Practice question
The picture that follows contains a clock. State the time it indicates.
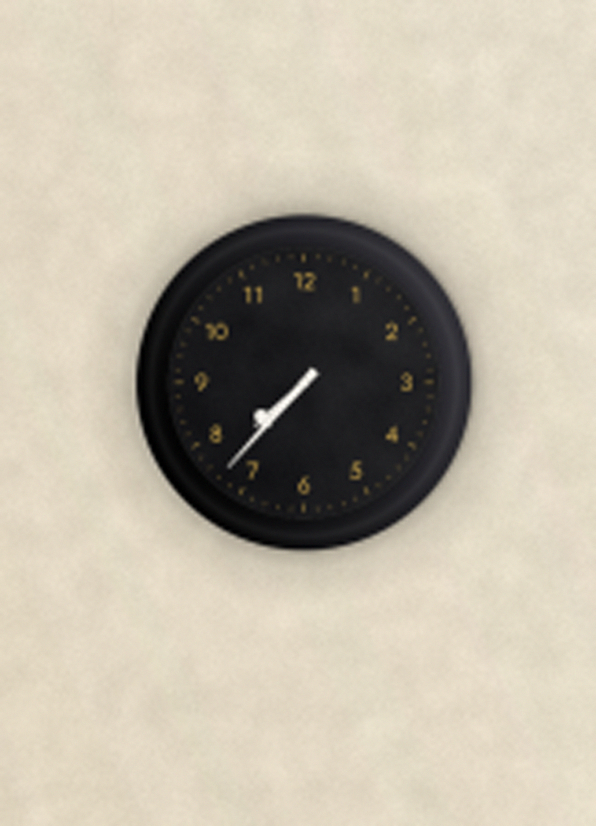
7:37
